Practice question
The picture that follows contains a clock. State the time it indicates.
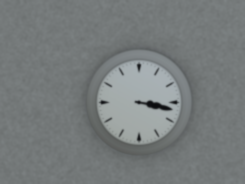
3:17
